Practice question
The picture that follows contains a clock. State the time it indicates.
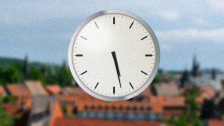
5:28
